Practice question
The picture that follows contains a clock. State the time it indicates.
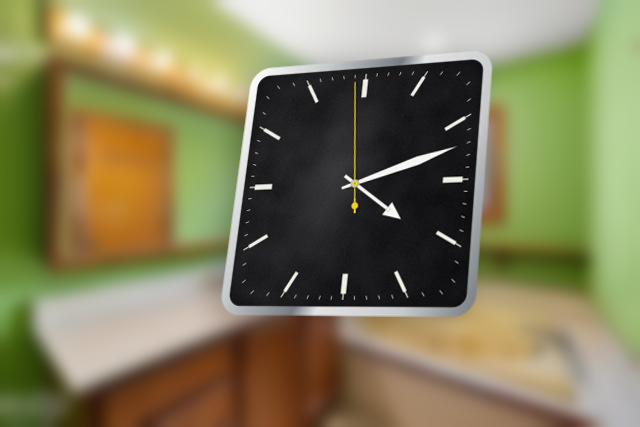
4:11:59
